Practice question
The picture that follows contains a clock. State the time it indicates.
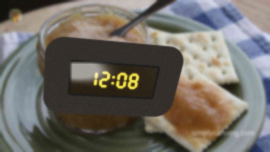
12:08
